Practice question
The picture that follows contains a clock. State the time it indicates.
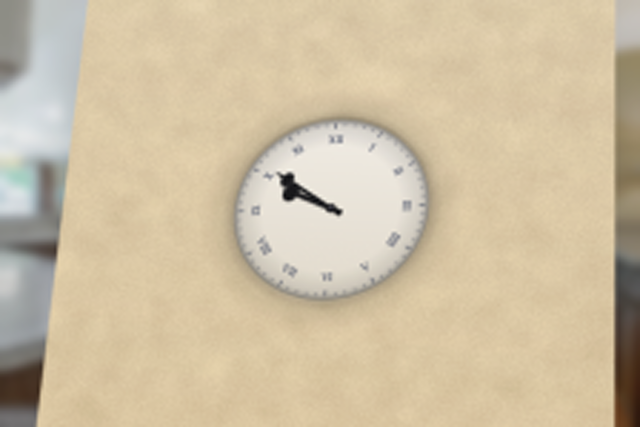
9:51
